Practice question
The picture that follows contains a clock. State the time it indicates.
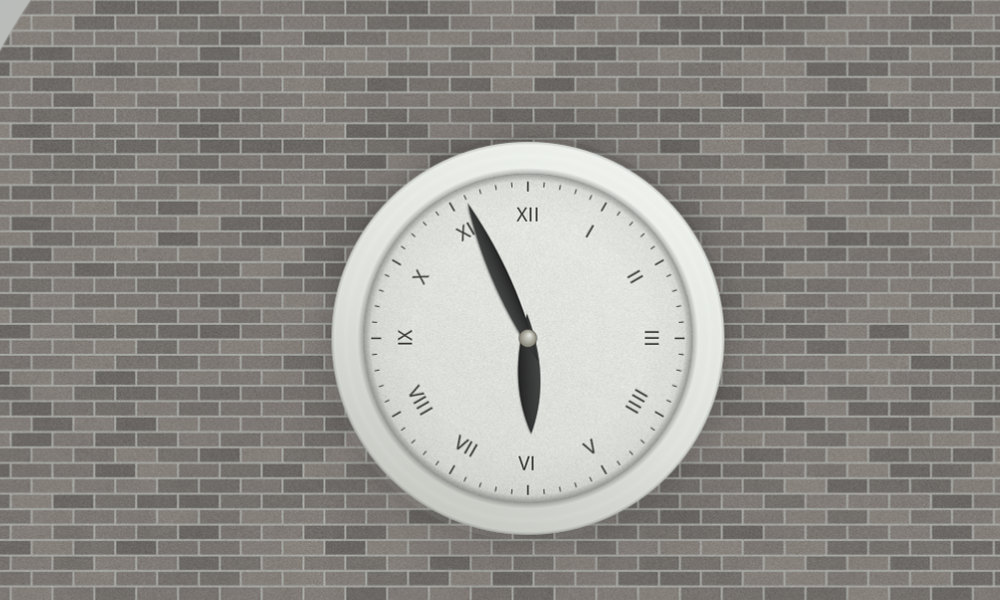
5:56
